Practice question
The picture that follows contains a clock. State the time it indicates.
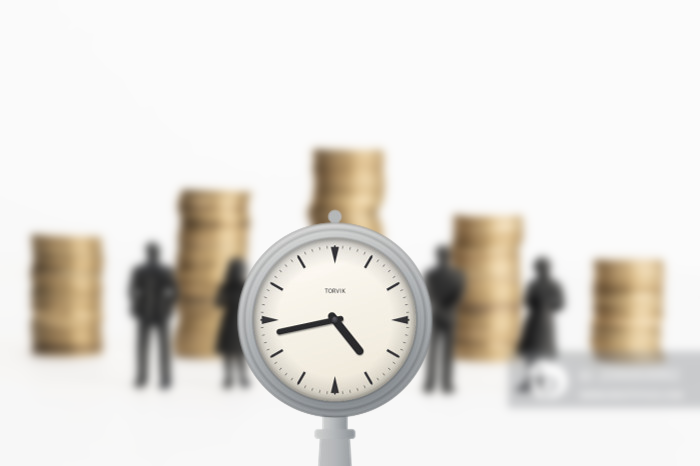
4:43
